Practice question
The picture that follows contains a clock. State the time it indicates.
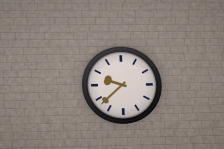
9:38
